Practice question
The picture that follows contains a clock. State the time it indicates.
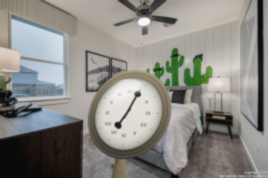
7:04
